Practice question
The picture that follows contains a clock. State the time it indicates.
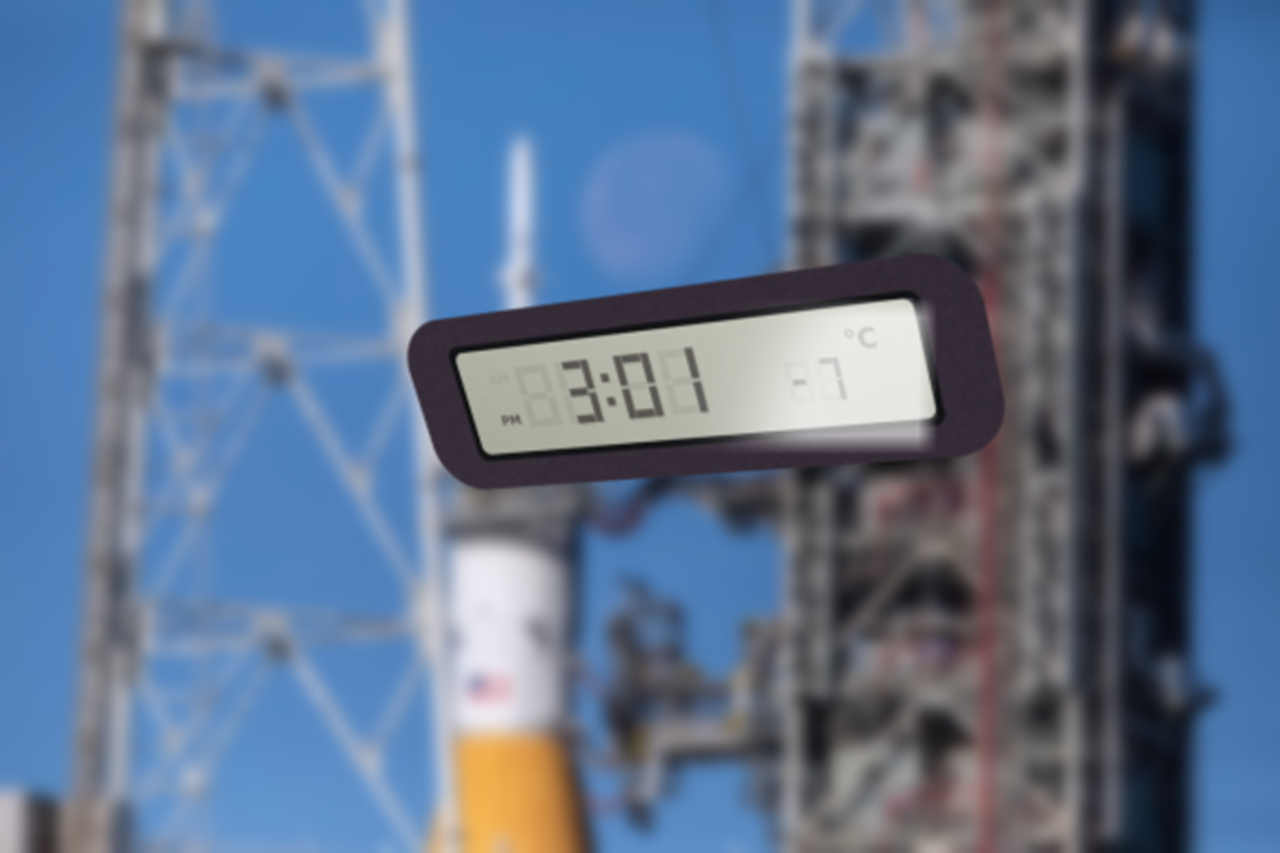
3:01
